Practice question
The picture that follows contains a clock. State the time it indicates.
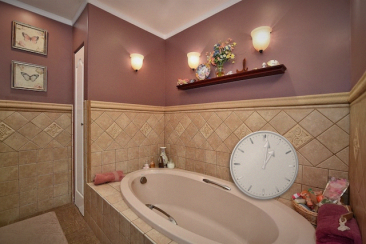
1:01
